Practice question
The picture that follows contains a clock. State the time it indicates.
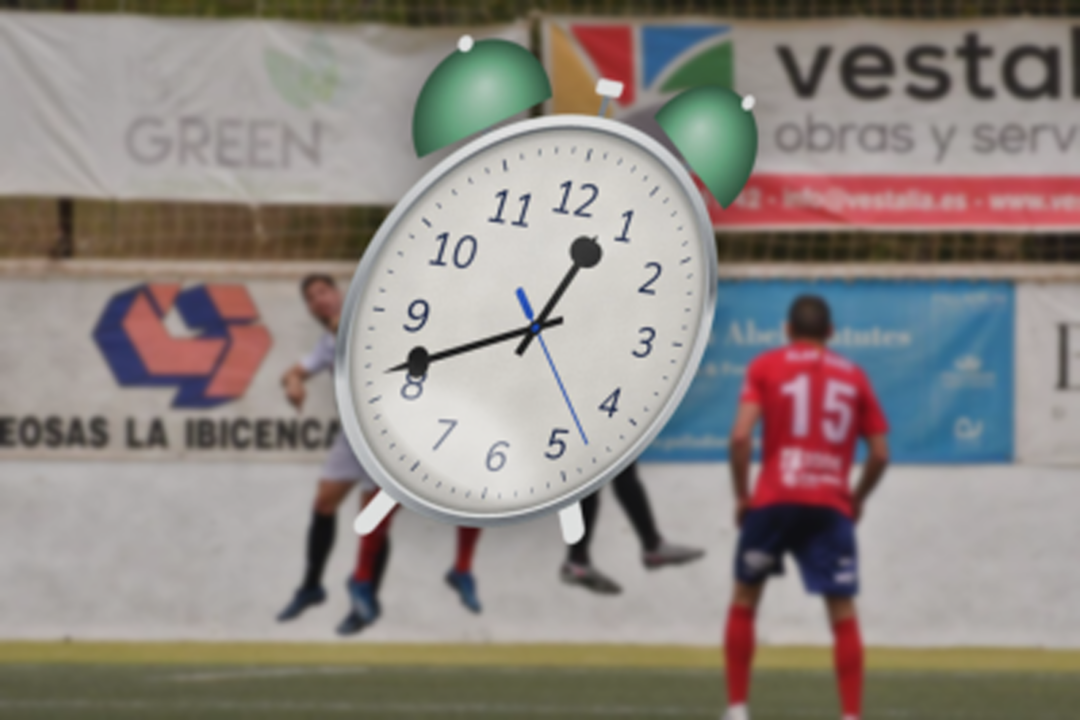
12:41:23
